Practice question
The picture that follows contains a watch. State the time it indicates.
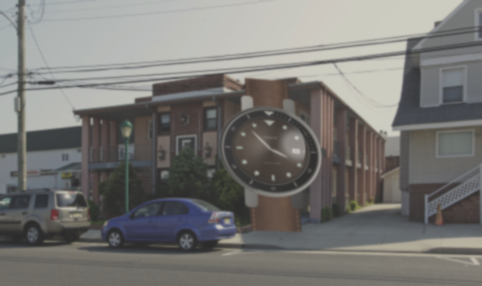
3:53
